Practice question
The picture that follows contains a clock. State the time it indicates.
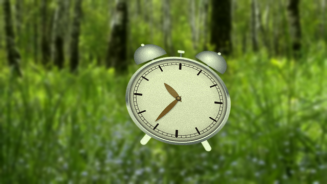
10:36
